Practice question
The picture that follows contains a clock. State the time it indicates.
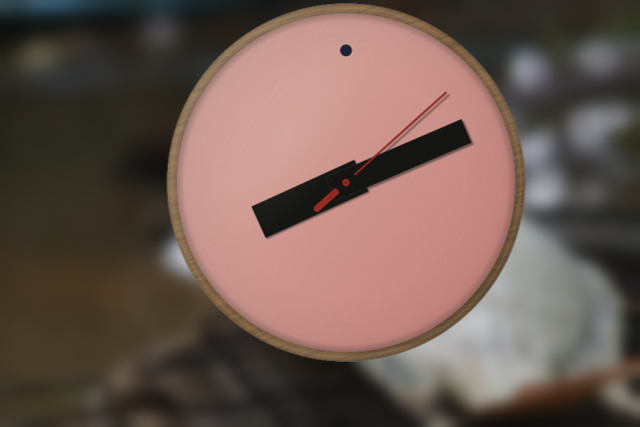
8:11:08
